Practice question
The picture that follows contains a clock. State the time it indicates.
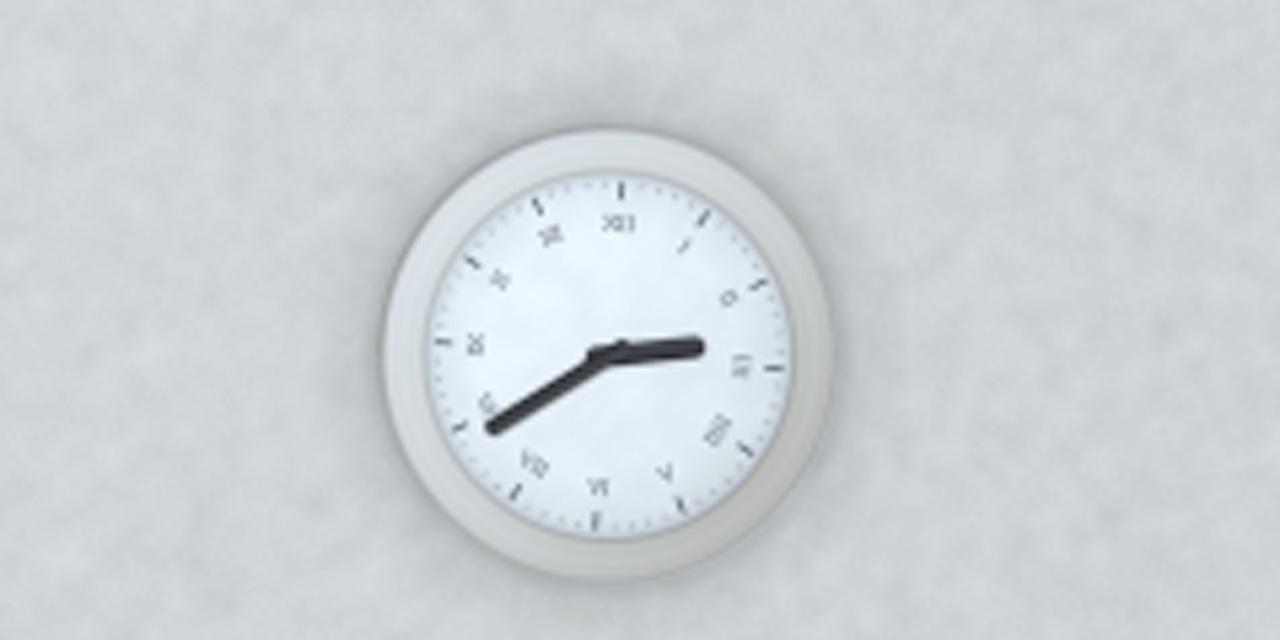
2:39
